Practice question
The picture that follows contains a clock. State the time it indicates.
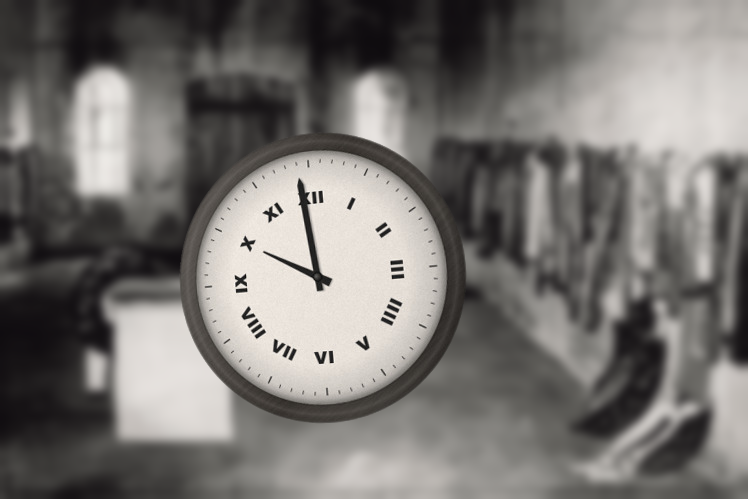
9:59
